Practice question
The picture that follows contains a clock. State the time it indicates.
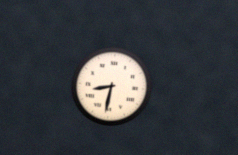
8:31
